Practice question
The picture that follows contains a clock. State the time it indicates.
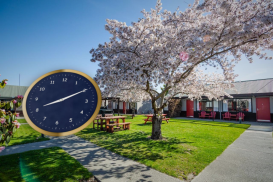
8:10
